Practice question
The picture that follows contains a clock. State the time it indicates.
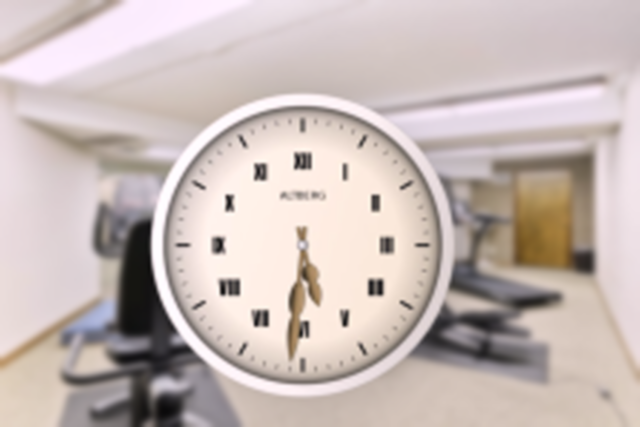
5:31
